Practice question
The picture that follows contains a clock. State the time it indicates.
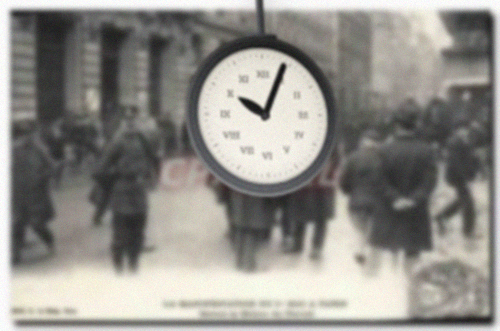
10:04
